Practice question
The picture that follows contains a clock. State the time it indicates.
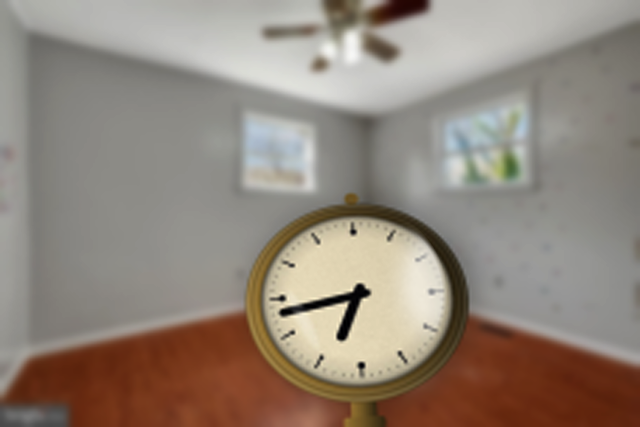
6:43
